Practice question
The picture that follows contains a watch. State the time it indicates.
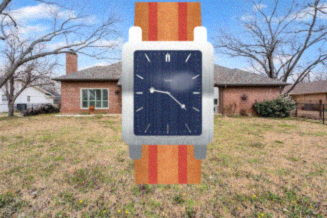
9:22
